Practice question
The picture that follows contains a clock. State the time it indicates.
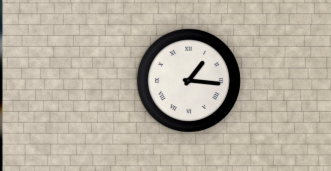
1:16
